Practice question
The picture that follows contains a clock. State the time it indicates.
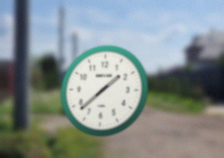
1:38
